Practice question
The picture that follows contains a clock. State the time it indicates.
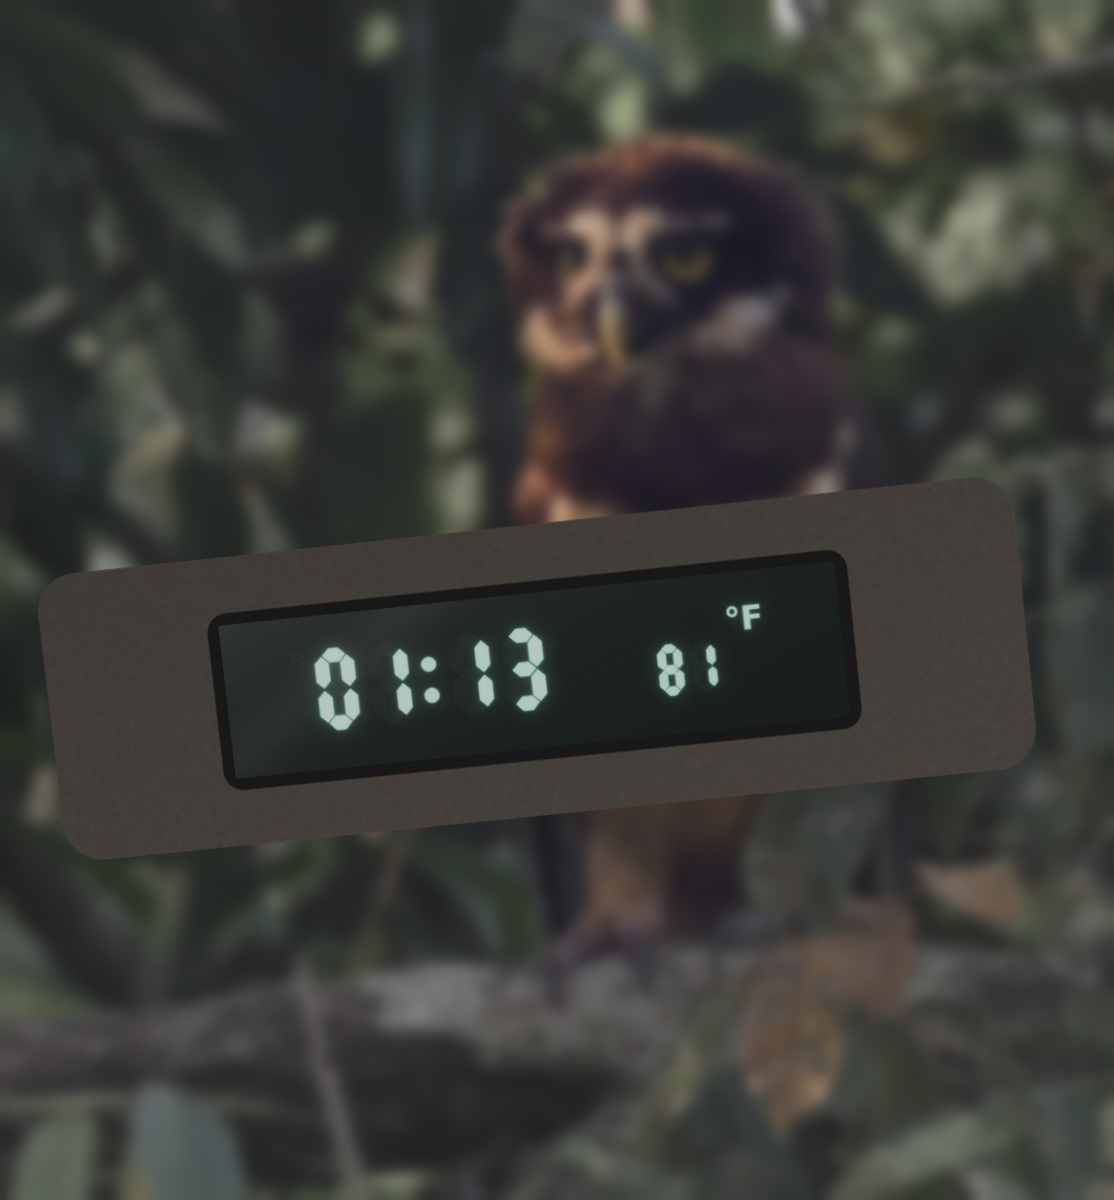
1:13
